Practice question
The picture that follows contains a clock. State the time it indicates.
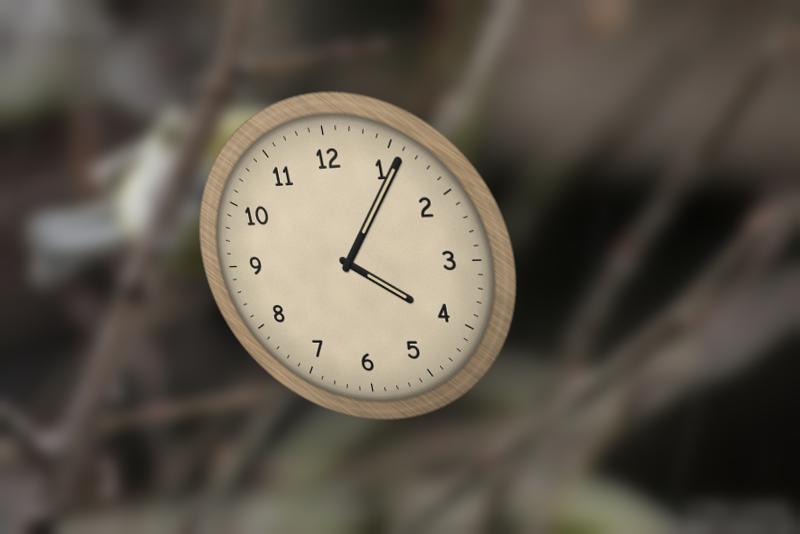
4:06
